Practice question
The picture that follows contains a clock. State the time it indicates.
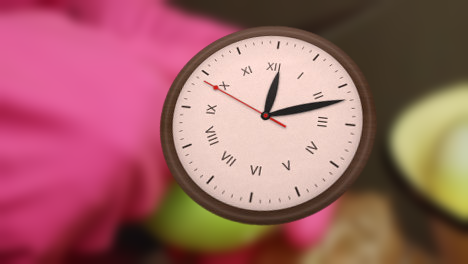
12:11:49
